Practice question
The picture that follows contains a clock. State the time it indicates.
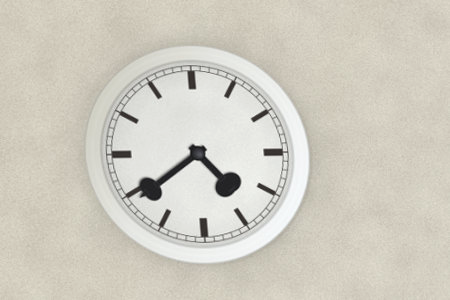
4:39
